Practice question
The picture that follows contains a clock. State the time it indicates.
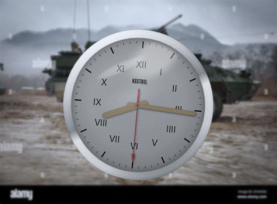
8:15:30
